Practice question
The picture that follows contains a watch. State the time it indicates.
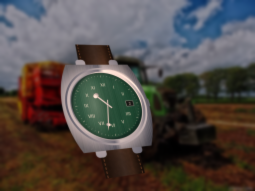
10:32
